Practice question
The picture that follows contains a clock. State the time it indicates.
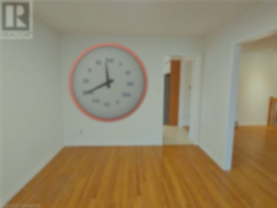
11:40
